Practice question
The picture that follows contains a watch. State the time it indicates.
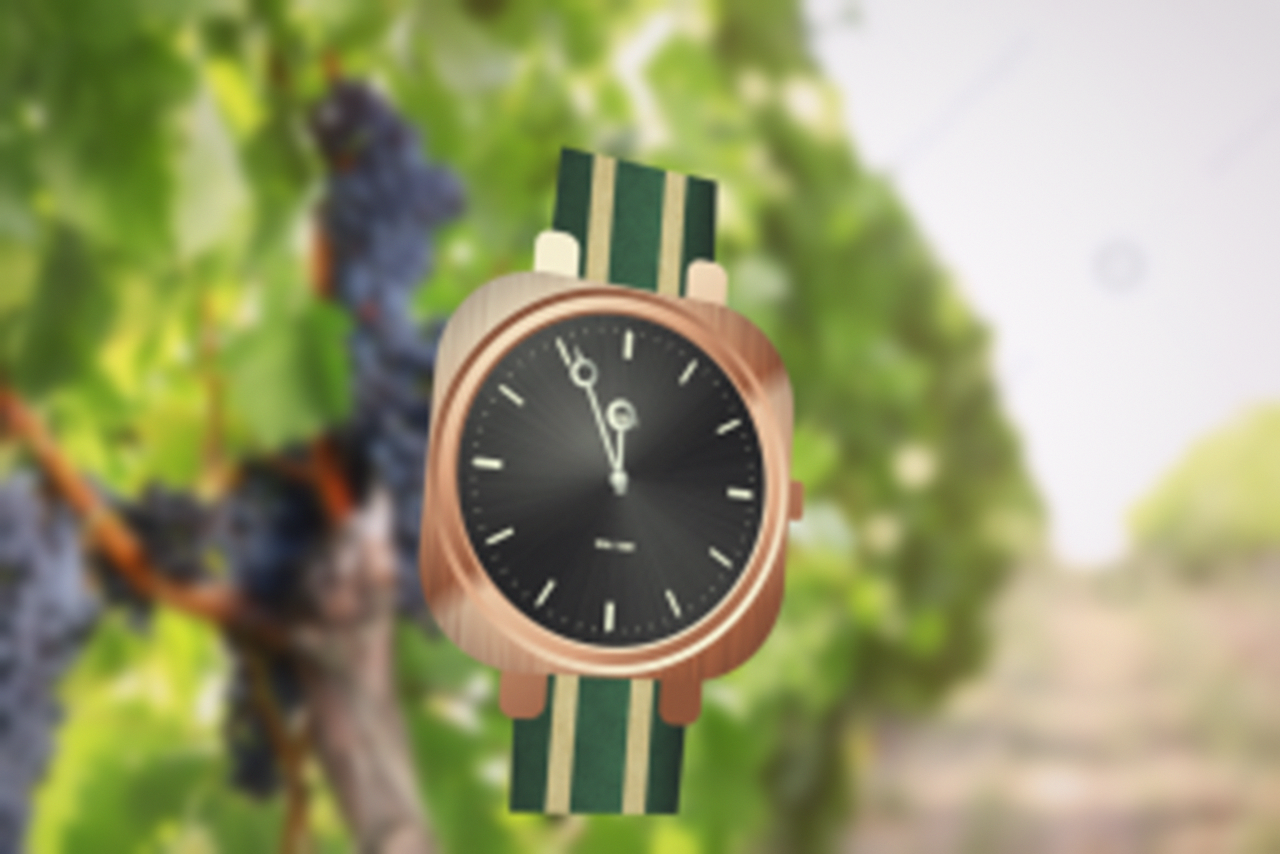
11:56
